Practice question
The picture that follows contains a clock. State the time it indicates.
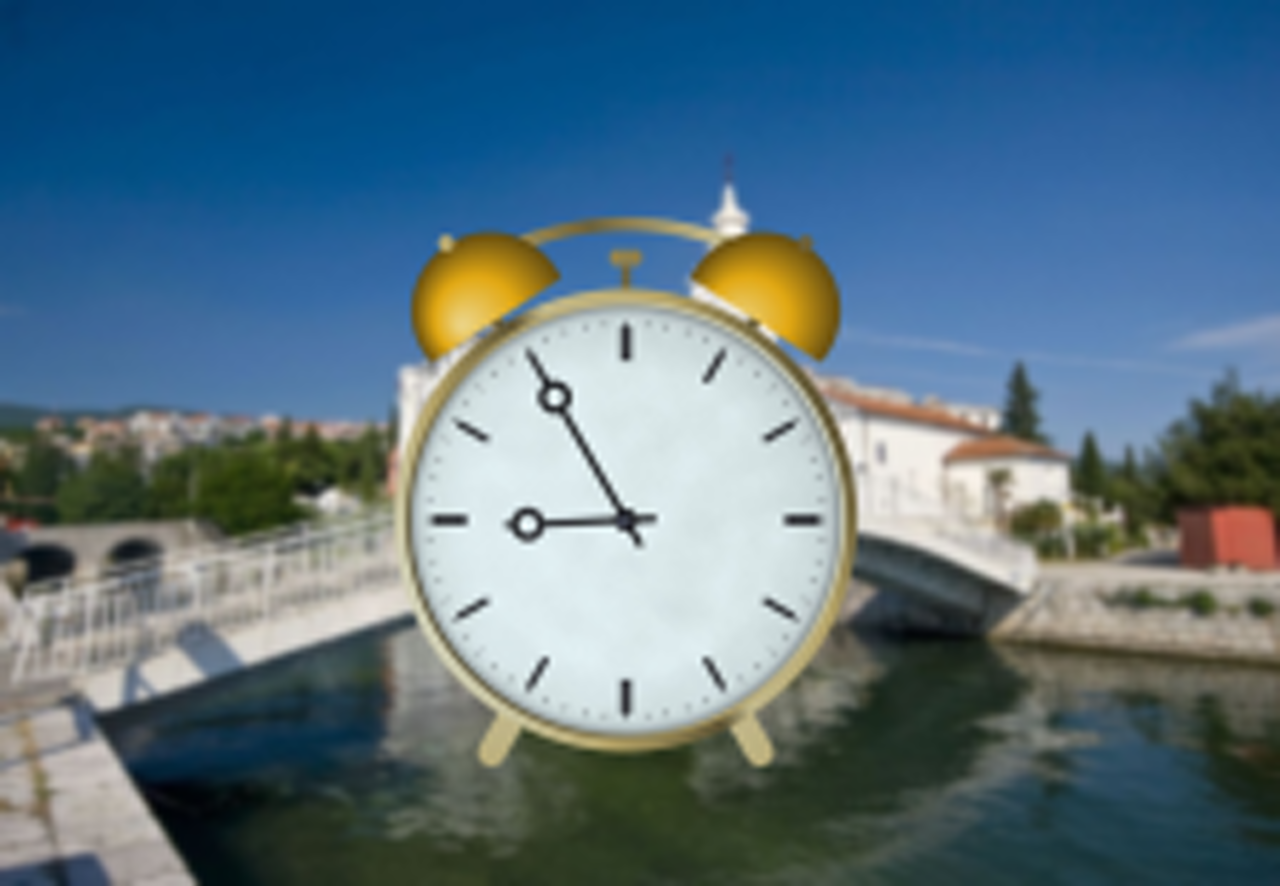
8:55
